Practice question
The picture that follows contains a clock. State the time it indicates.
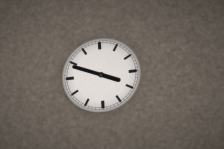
3:49
